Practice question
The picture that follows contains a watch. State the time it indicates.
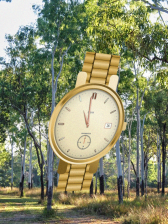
10:59
